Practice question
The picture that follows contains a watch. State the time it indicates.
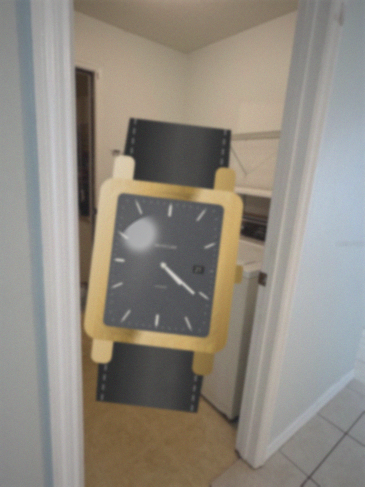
4:21
